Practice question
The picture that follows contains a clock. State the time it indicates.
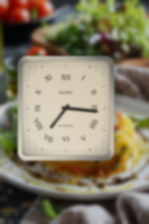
7:16
